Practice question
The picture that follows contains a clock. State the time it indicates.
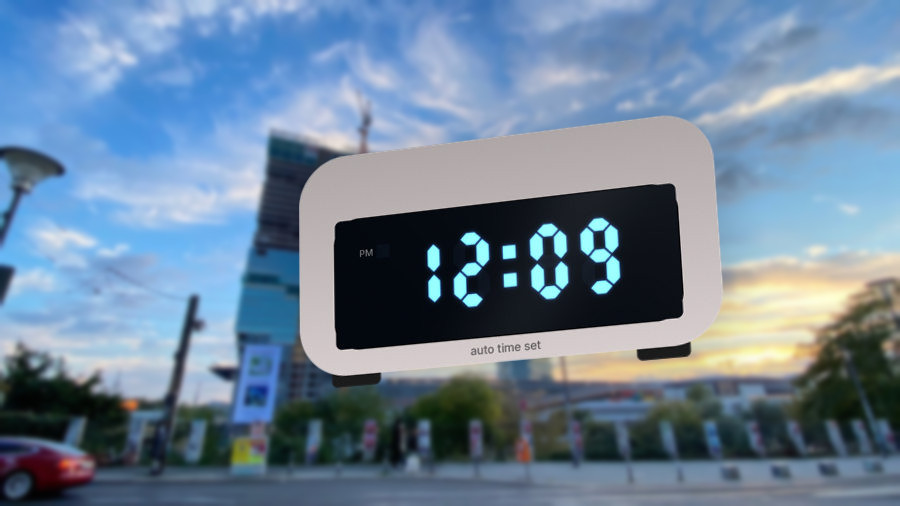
12:09
